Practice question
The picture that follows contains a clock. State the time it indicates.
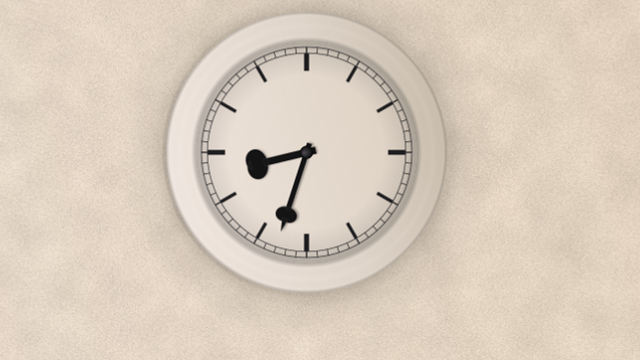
8:33
